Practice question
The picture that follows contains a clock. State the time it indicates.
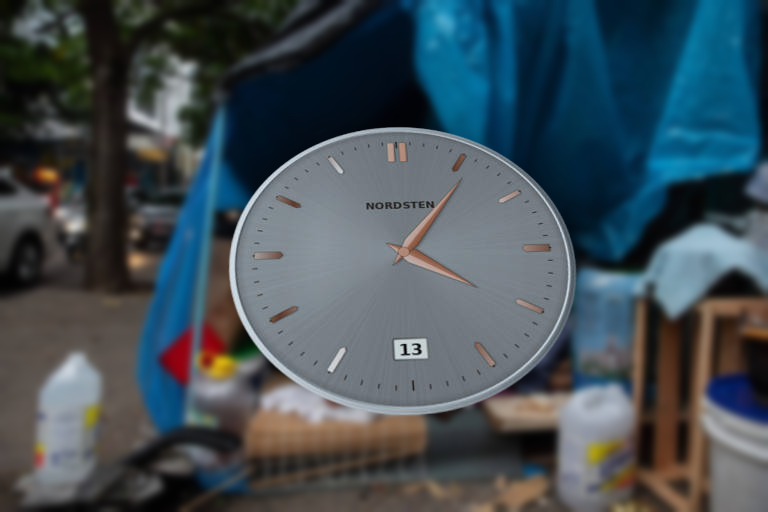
4:06
